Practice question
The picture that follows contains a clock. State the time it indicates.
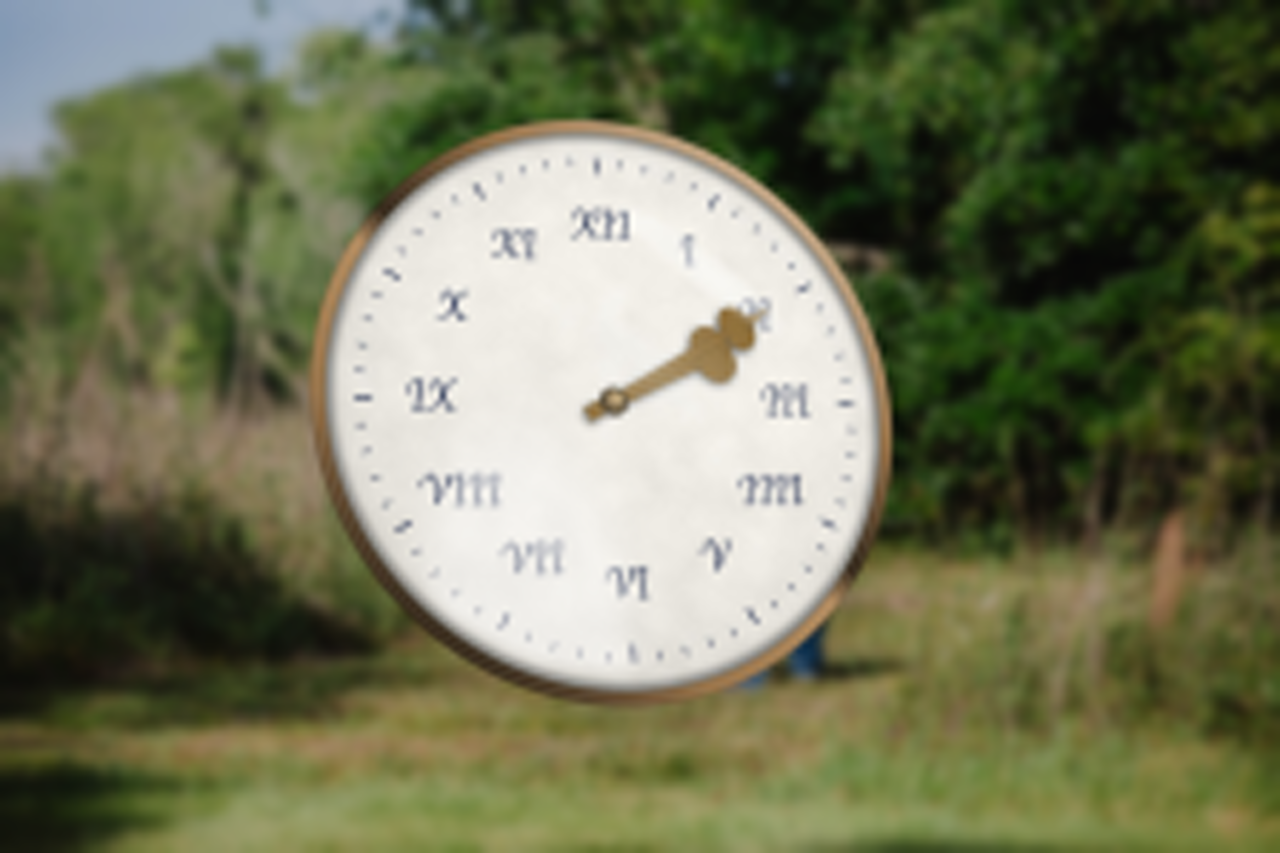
2:10
